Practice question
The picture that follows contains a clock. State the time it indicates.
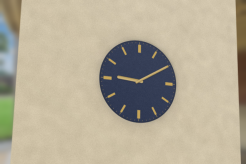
9:10
